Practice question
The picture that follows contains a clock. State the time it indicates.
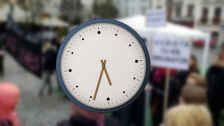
5:34
